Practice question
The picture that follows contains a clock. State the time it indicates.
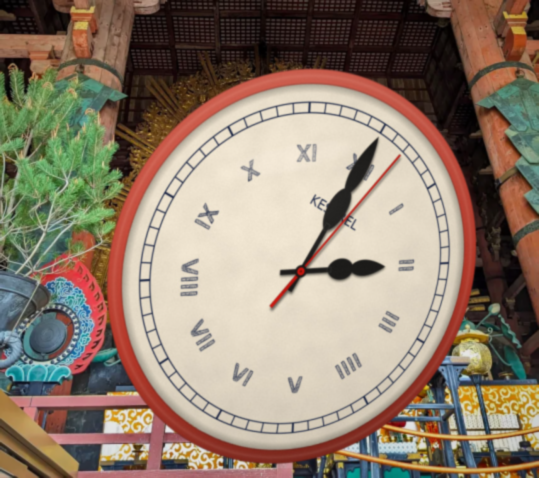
2:00:02
